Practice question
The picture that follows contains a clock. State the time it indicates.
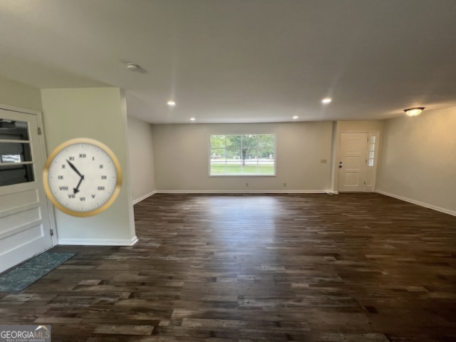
6:53
